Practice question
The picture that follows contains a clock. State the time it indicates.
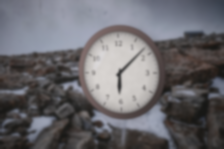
6:08
